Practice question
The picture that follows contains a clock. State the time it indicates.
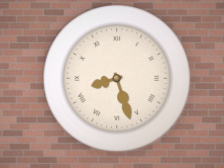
8:27
